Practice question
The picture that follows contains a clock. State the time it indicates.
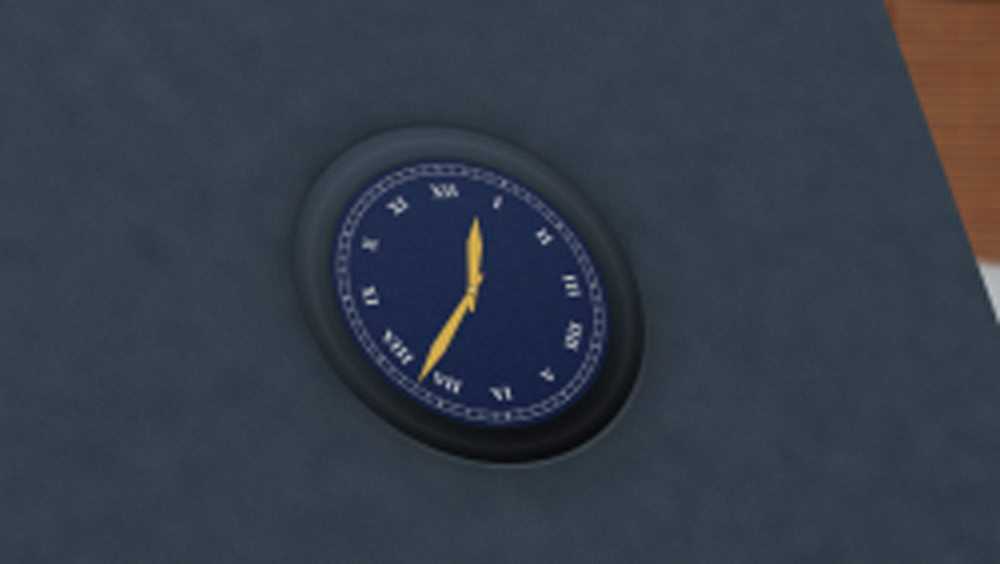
12:37
